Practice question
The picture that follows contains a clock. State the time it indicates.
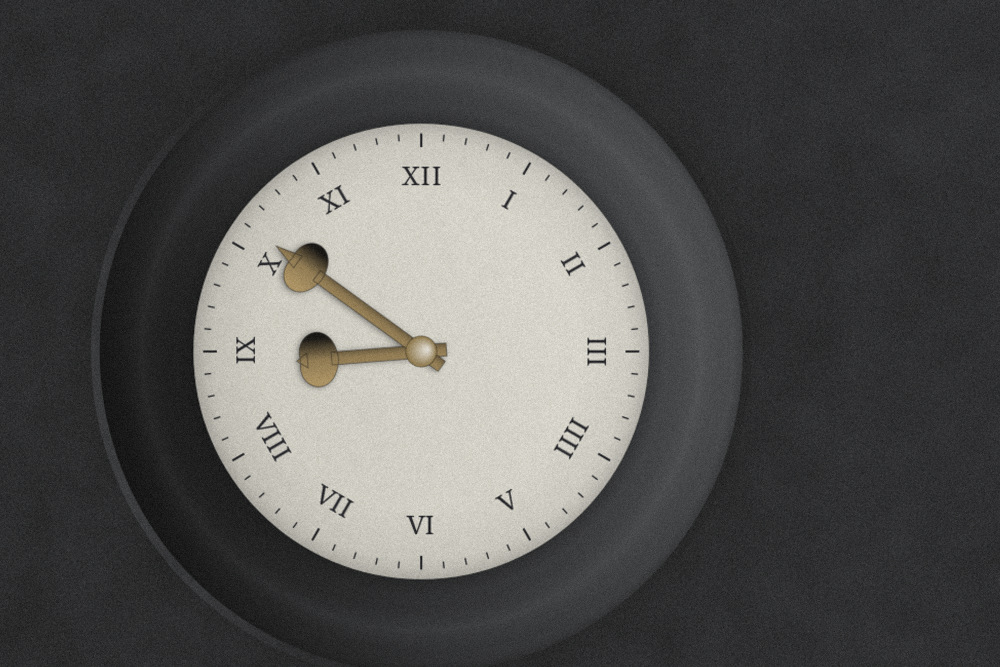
8:51
